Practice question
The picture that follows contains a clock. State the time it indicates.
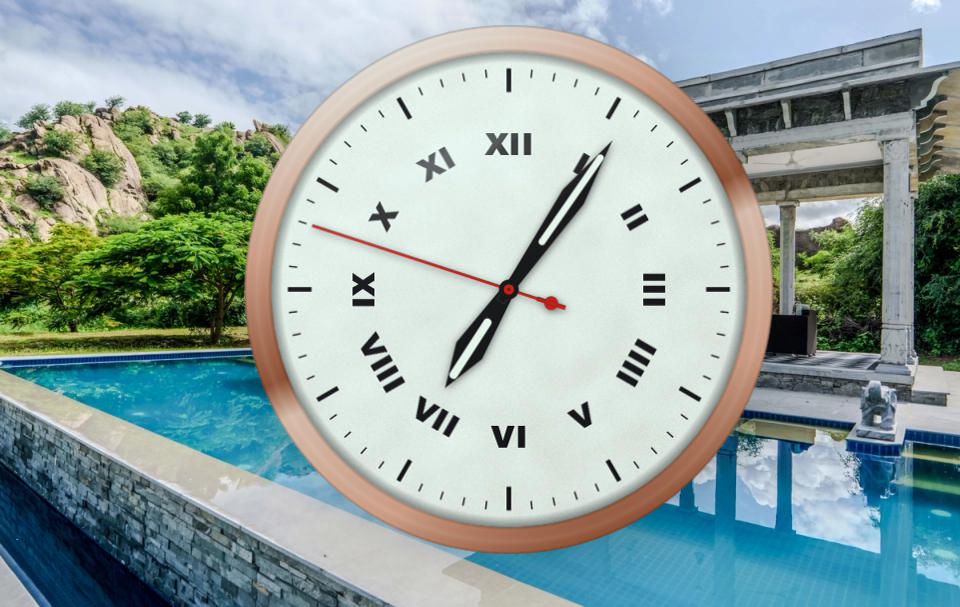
7:05:48
